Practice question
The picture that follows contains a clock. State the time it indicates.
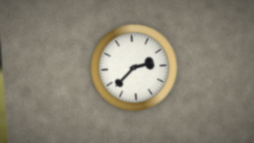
2:38
